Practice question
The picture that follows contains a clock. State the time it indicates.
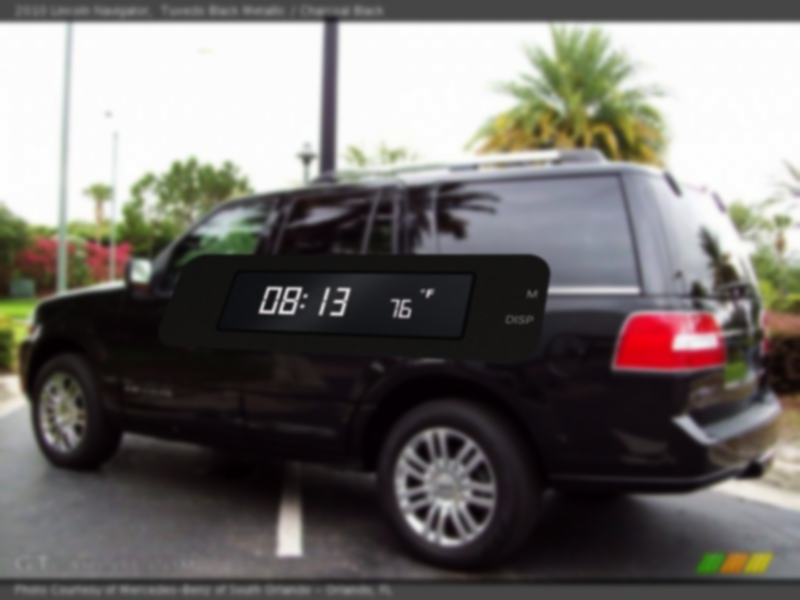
8:13
